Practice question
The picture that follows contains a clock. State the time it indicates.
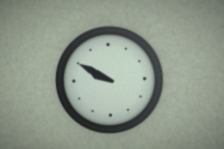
9:50
